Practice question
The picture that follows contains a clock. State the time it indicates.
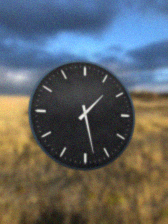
1:28
